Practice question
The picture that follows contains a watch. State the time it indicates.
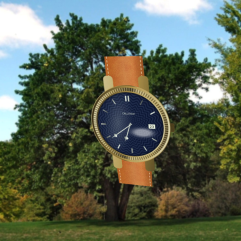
6:39
